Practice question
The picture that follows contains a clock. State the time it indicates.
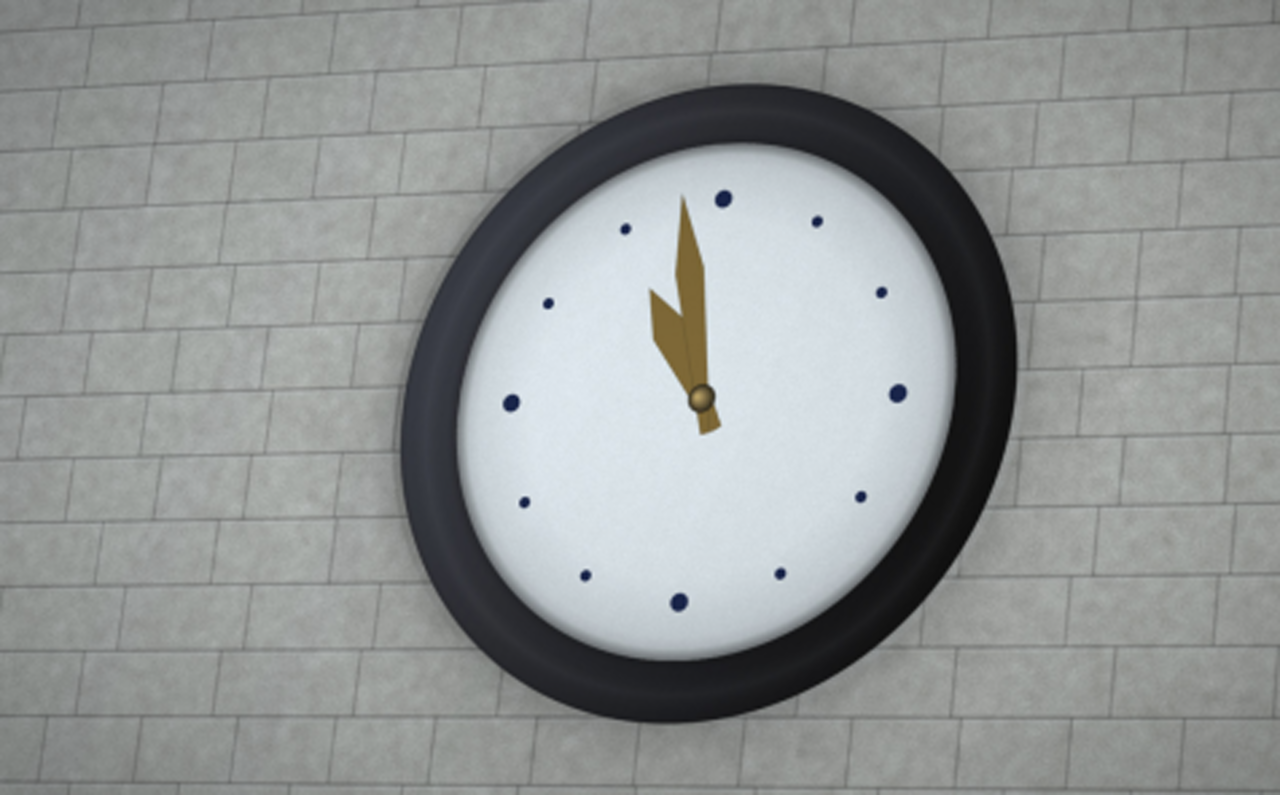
10:58
